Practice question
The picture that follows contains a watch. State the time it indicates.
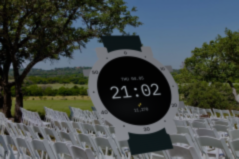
21:02
